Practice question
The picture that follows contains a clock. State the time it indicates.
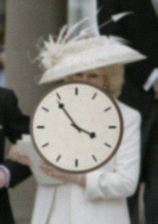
3:54
